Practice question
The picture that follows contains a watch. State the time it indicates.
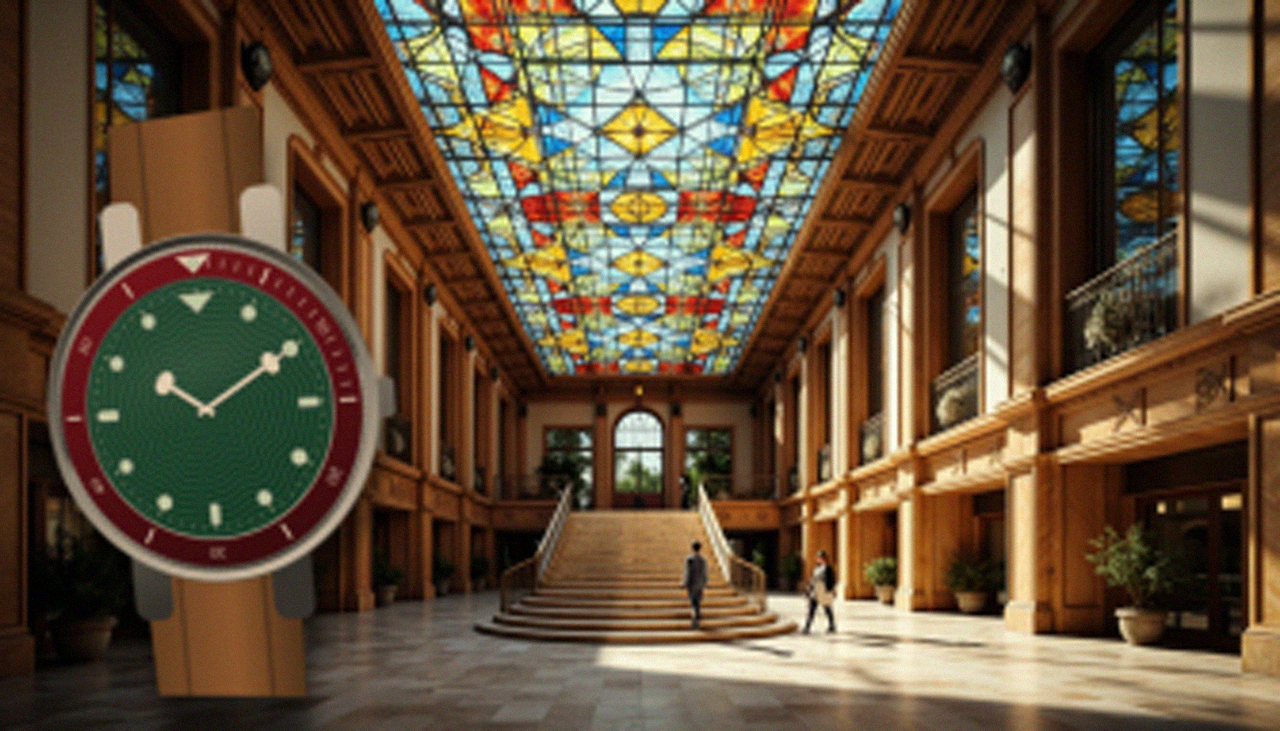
10:10
